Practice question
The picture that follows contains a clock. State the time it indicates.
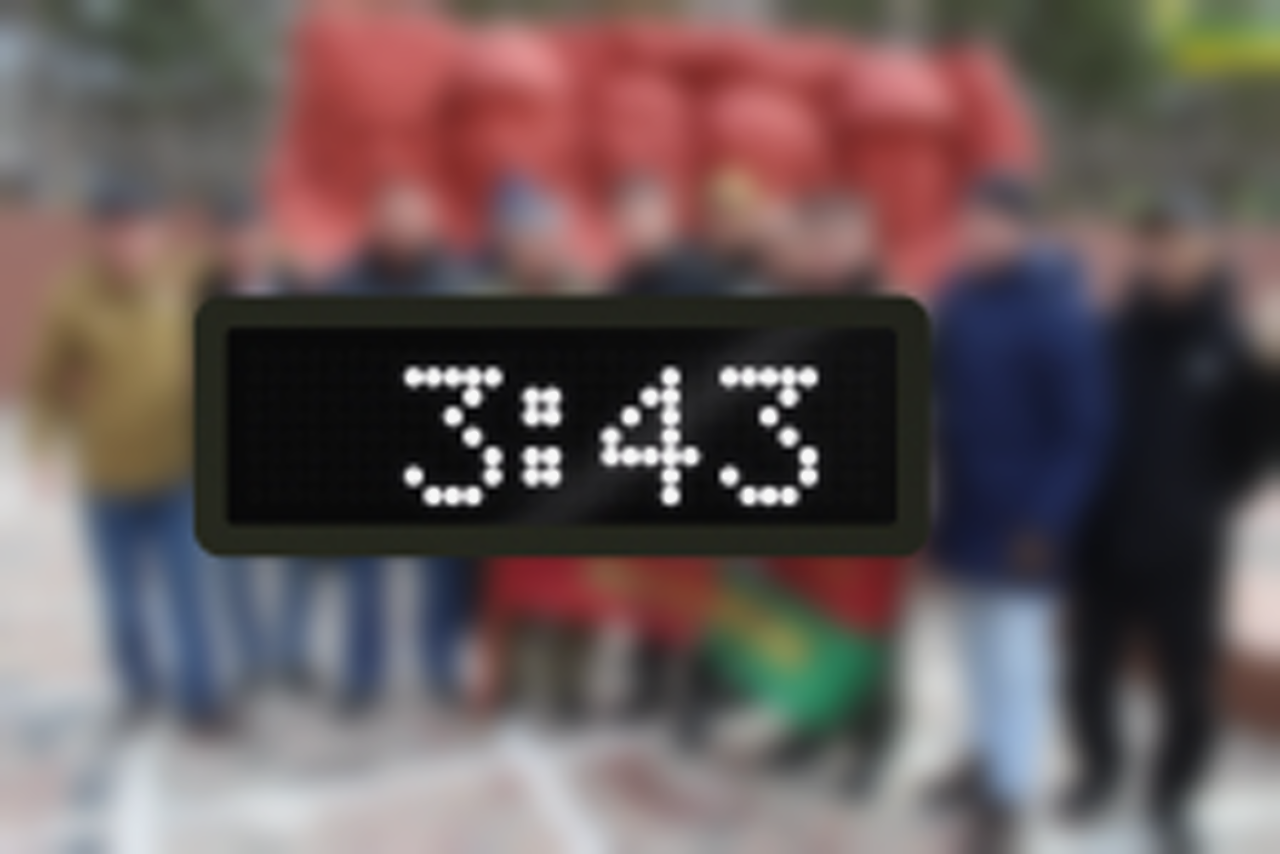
3:43
